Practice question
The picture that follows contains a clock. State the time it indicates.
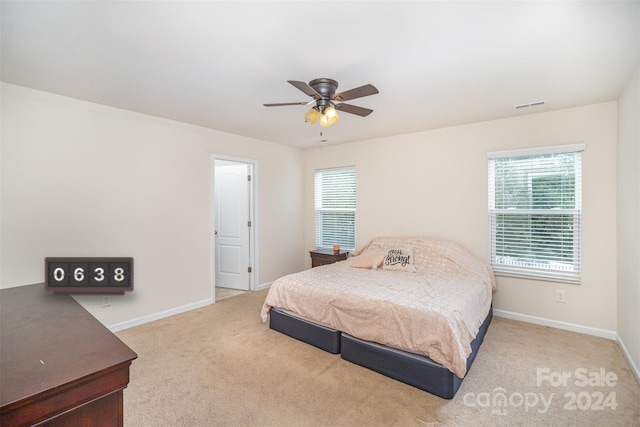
6:38
